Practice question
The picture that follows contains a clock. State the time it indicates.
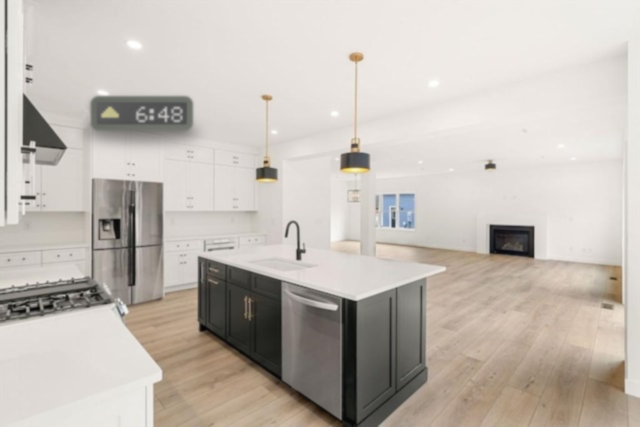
6:48
